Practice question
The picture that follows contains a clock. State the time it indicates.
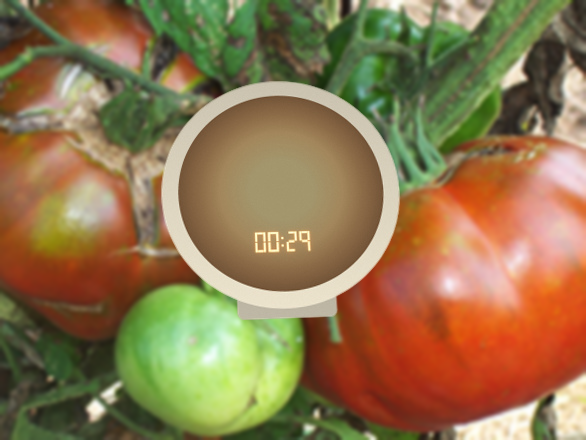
0:29
